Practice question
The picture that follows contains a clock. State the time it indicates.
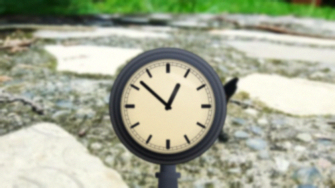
12:52
